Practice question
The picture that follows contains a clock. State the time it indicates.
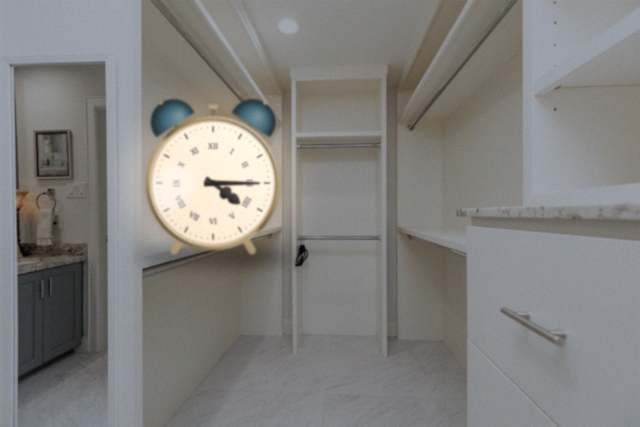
4:15
